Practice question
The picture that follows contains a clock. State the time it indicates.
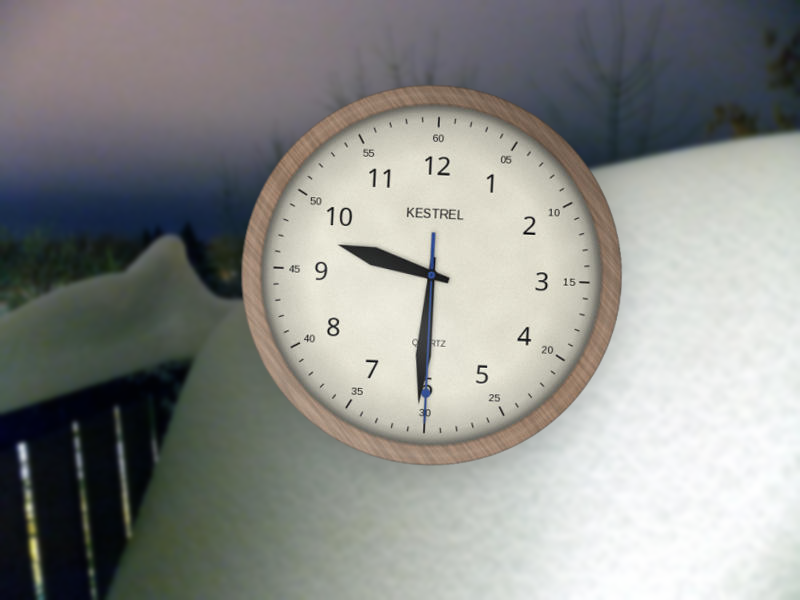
9:30:30
